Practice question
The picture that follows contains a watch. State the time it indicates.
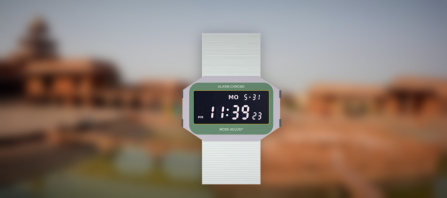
11:39:23
